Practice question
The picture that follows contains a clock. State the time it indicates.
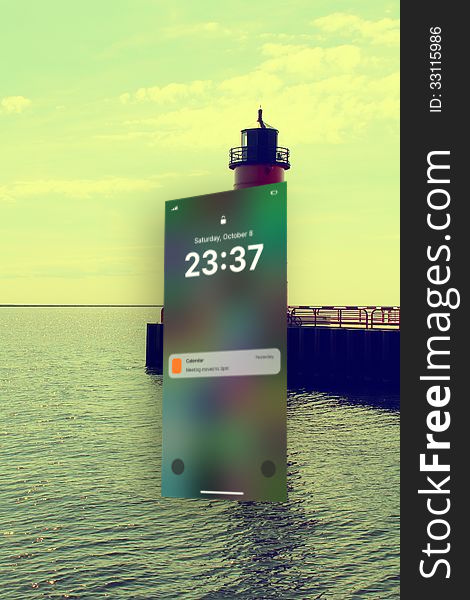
23:37
